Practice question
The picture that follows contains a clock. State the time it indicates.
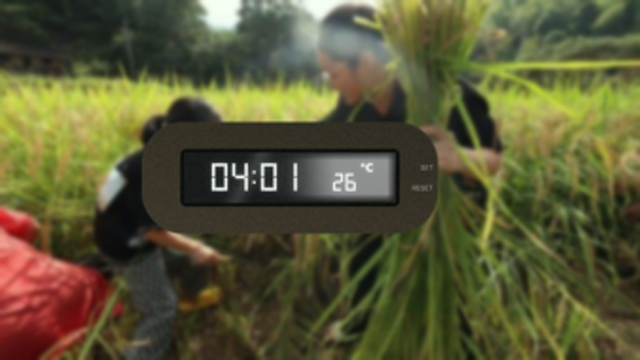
4:01
